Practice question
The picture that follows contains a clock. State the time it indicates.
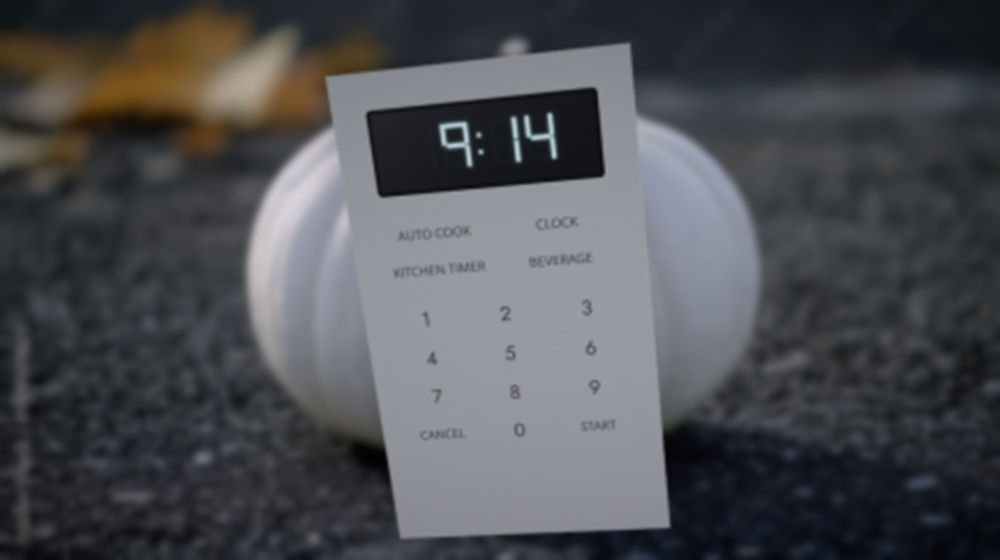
9:14
